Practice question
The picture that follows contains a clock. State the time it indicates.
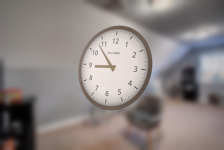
8:53
